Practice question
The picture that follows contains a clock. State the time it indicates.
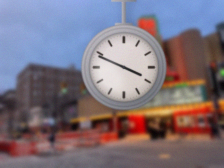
3:49
